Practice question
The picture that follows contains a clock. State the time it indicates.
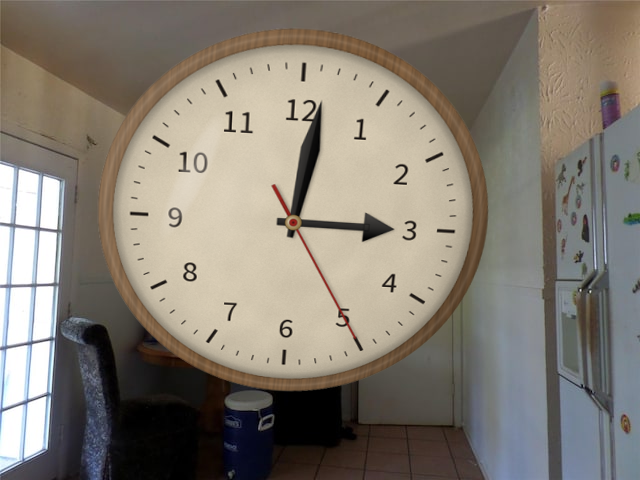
3:01:25
